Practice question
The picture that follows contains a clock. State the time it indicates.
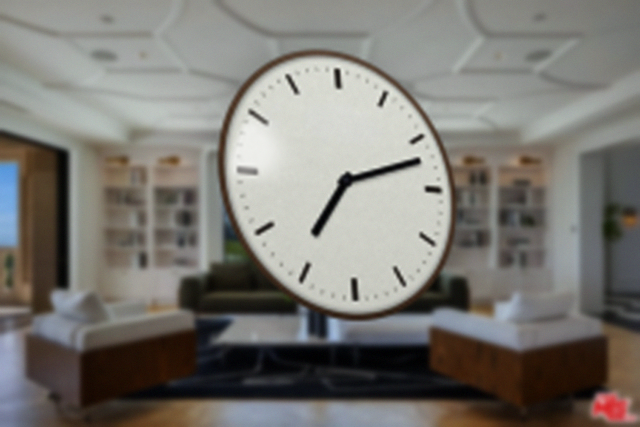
7:12
